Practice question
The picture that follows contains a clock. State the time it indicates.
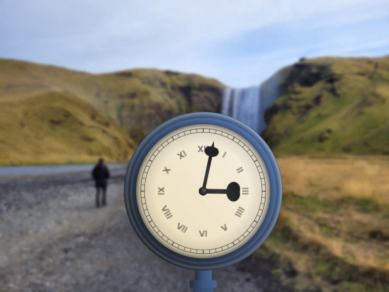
3:02
